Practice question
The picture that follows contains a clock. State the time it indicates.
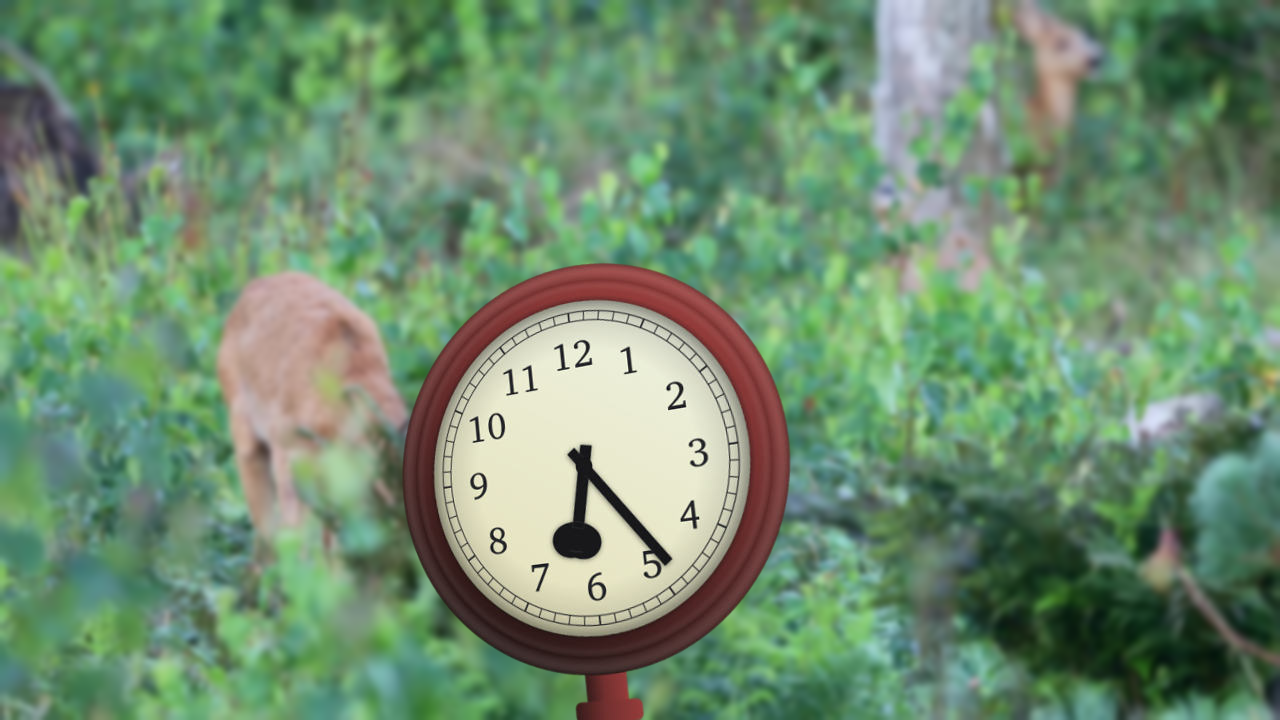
6:24
